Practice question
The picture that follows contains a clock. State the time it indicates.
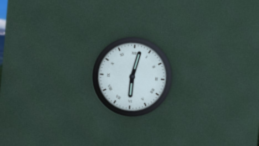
6:02
